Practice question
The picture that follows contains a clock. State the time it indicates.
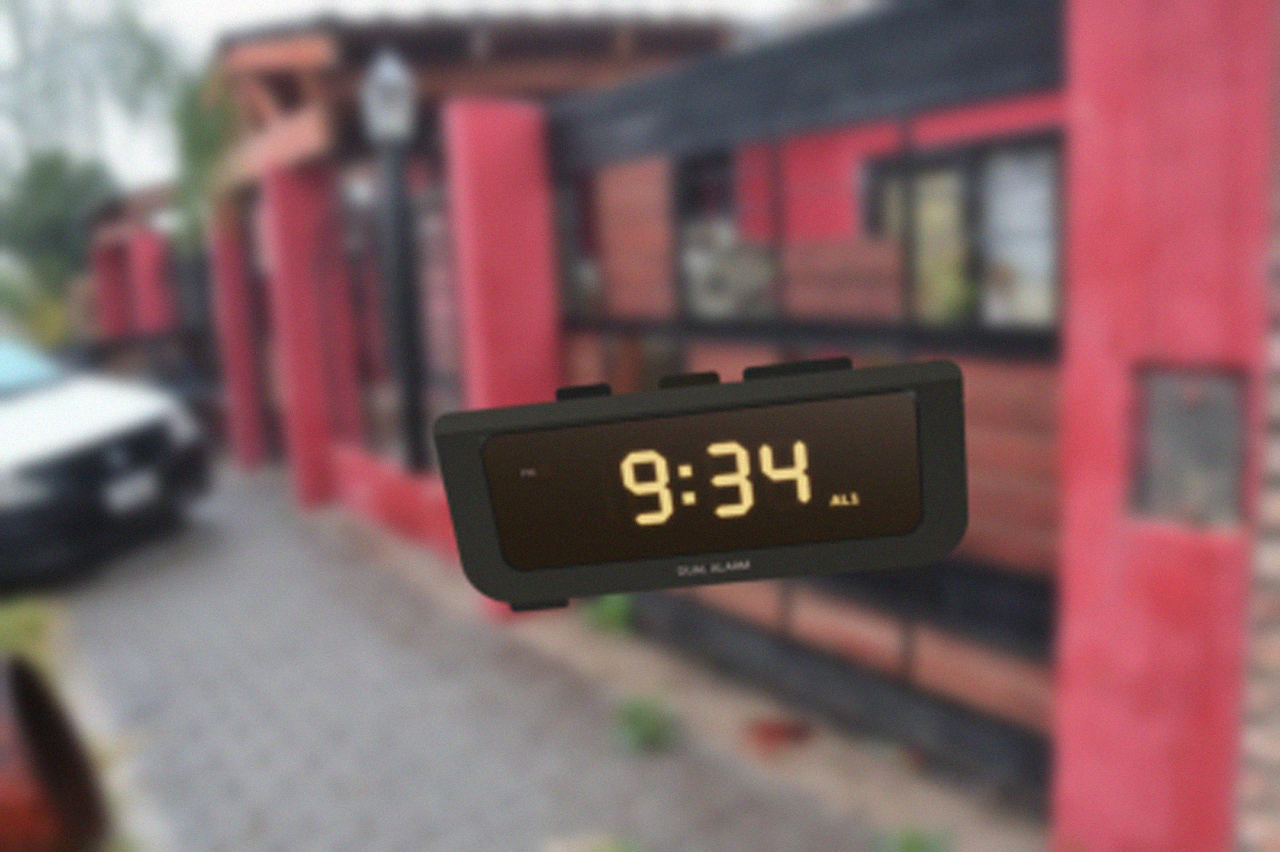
9:34
